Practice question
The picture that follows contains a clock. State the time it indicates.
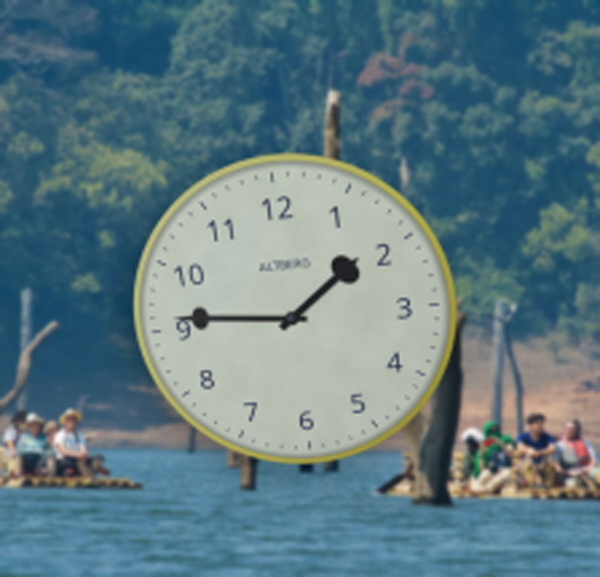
1:46
